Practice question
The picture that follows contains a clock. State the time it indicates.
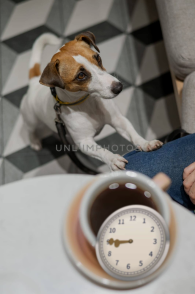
8:45
